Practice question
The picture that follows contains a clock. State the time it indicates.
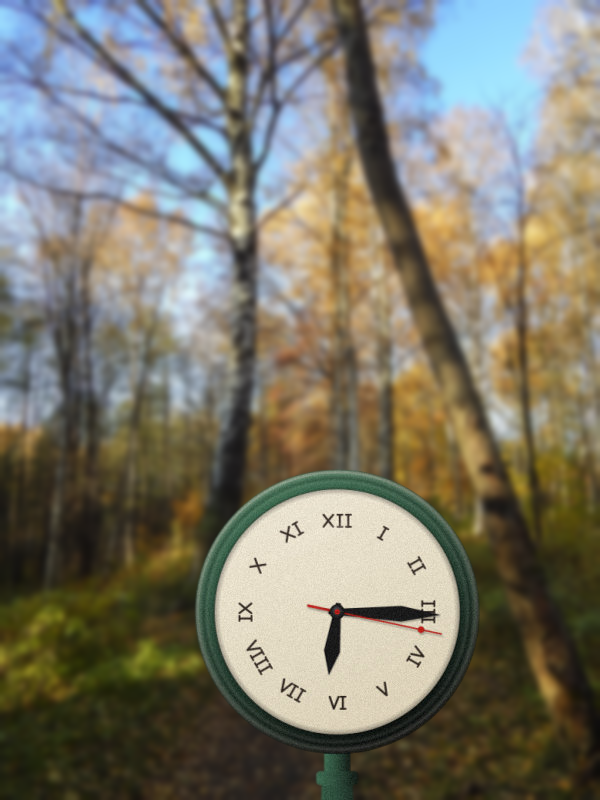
6:15:17
